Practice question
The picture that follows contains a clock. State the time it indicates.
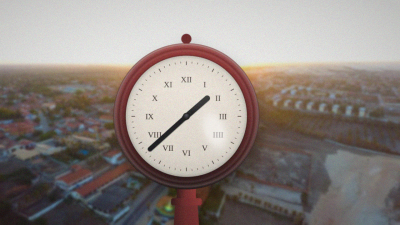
1:38
